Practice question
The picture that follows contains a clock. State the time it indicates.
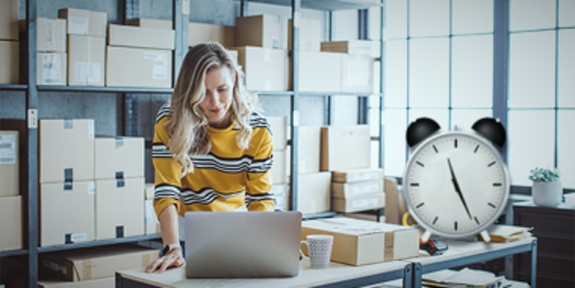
11:26
